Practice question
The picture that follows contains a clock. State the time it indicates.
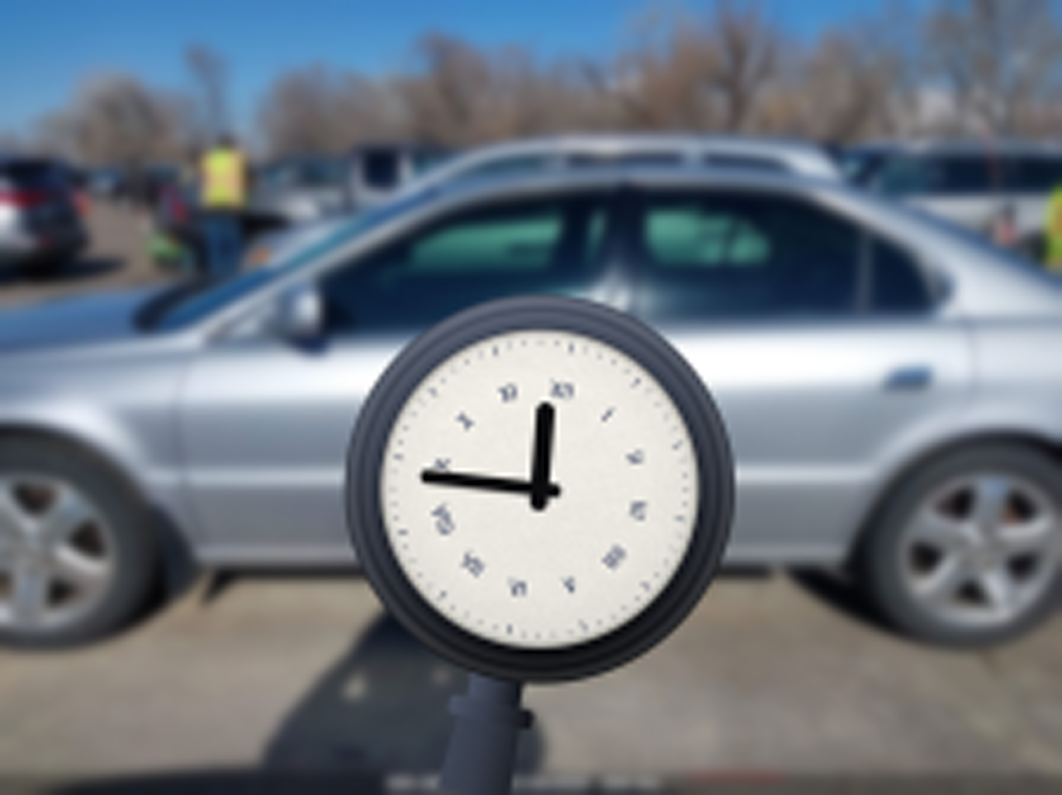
11:44
